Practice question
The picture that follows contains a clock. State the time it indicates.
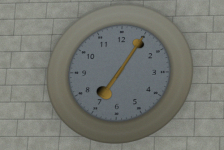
7:05
